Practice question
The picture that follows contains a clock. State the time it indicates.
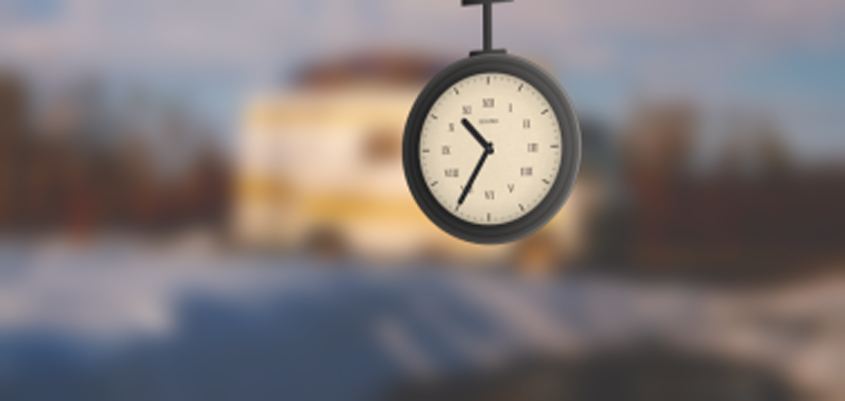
10:35
